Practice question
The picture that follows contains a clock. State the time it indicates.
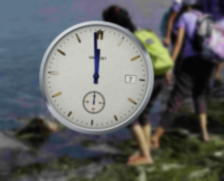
11:59
